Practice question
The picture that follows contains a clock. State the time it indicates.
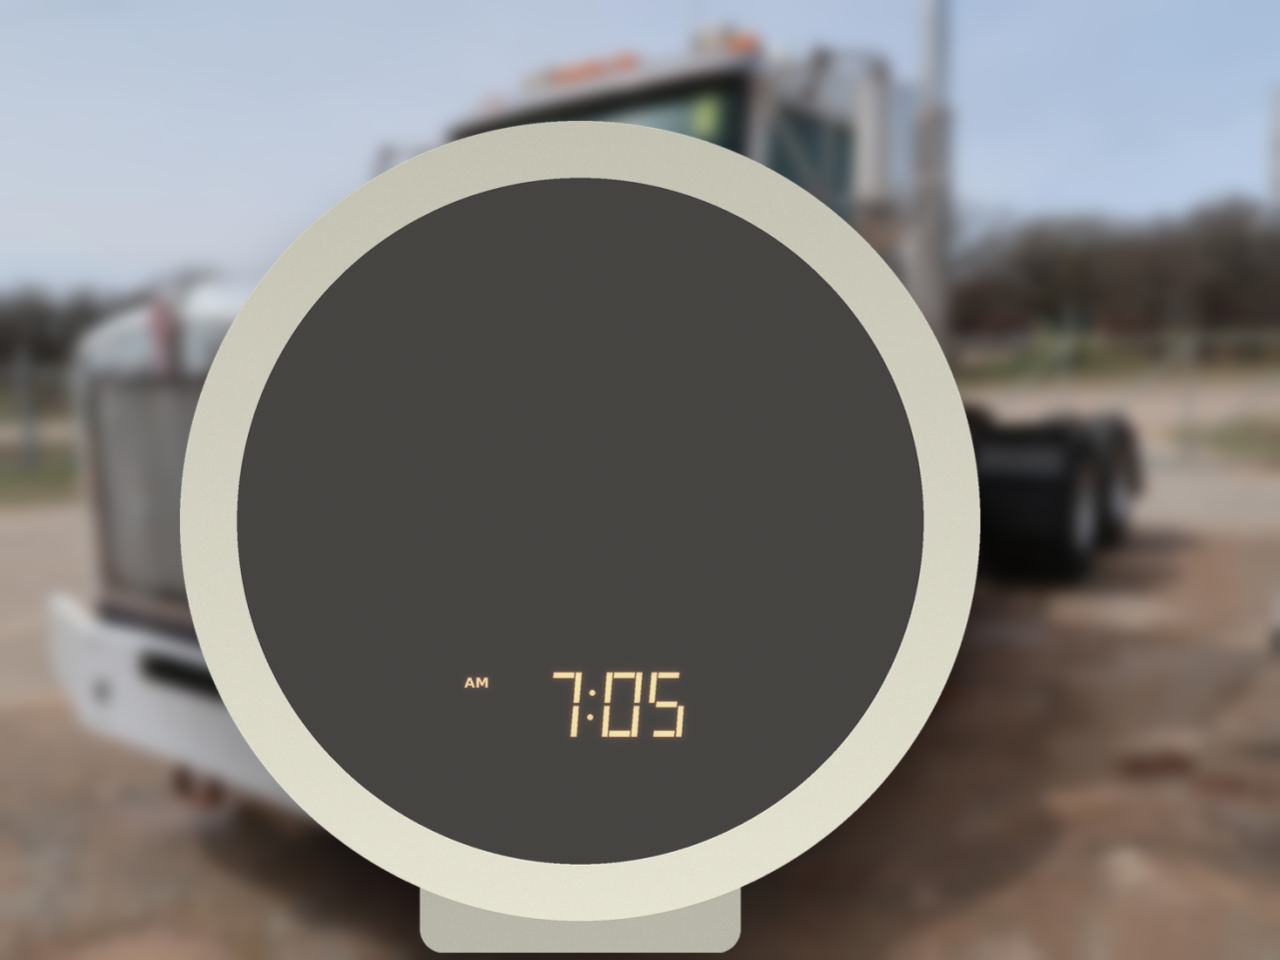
7:05
